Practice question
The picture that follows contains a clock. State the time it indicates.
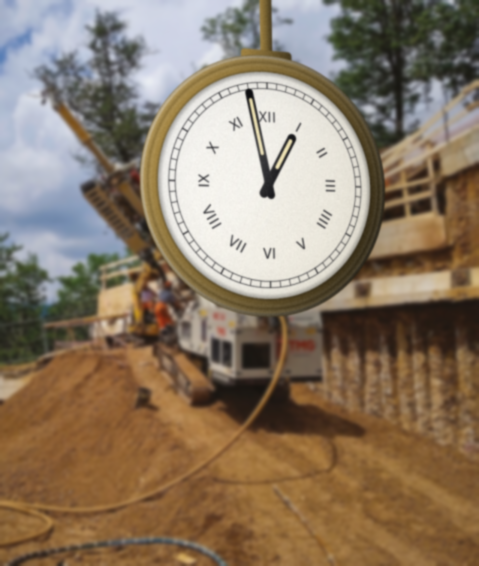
12:58
